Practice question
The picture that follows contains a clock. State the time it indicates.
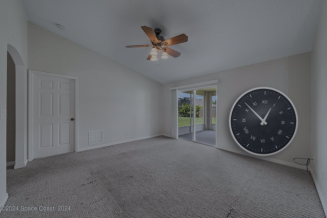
12:52
